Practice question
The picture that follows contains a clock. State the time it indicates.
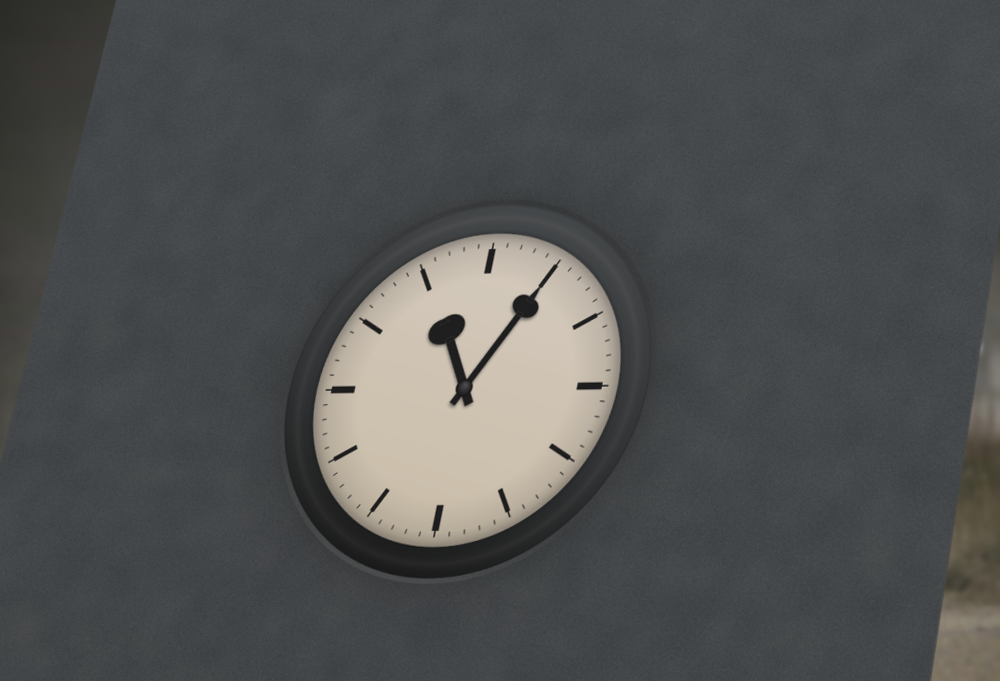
11:05
